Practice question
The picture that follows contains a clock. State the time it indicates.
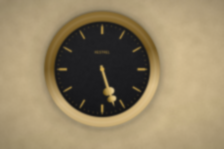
5:27
